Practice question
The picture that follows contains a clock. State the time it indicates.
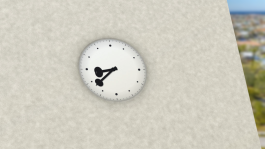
8:38
